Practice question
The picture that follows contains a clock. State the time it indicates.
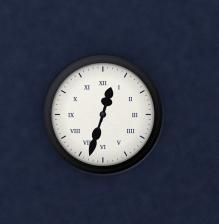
12:33
